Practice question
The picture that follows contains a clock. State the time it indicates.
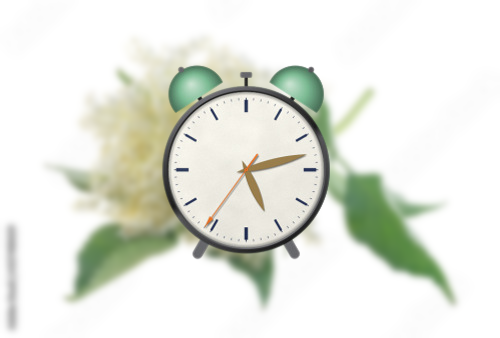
5:12:36
